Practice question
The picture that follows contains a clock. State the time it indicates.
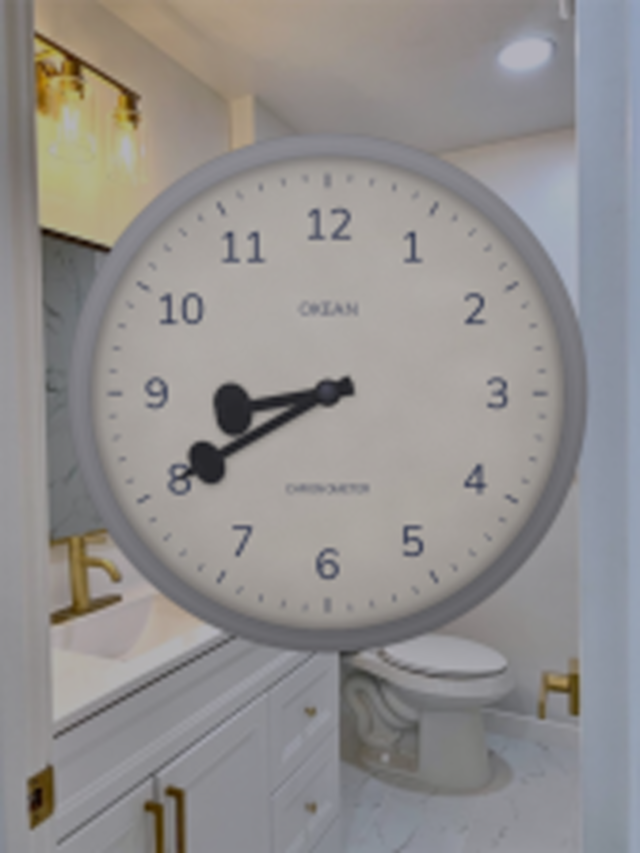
8:40
